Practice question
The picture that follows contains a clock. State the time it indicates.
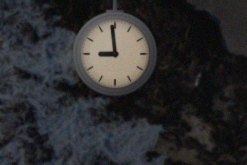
8:59
